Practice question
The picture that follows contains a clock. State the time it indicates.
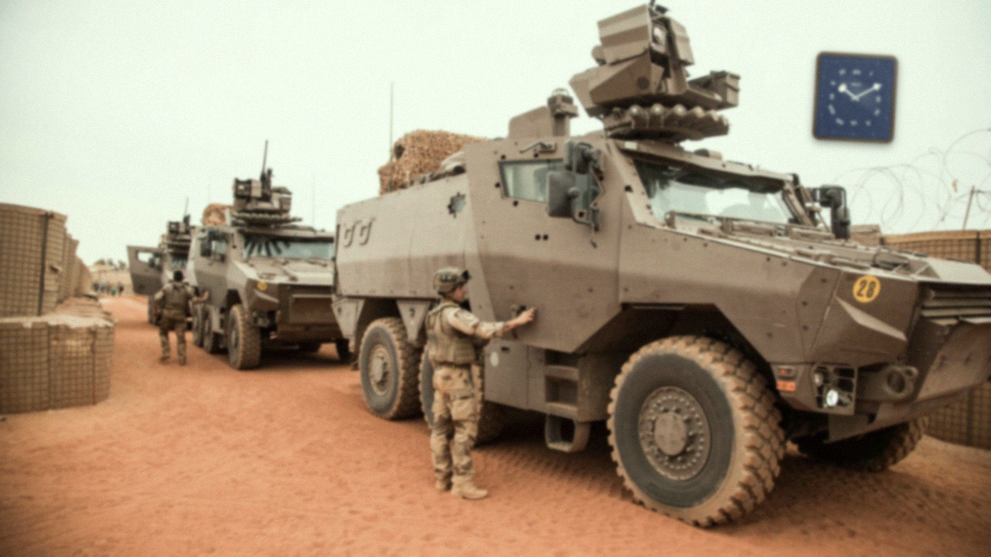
10:10
